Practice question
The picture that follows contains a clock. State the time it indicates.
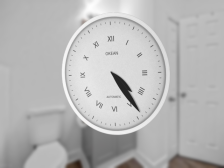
4:24
